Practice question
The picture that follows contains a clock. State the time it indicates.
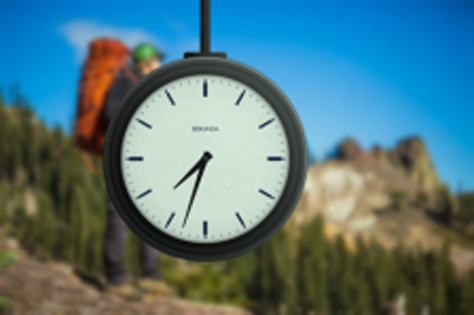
7:33
